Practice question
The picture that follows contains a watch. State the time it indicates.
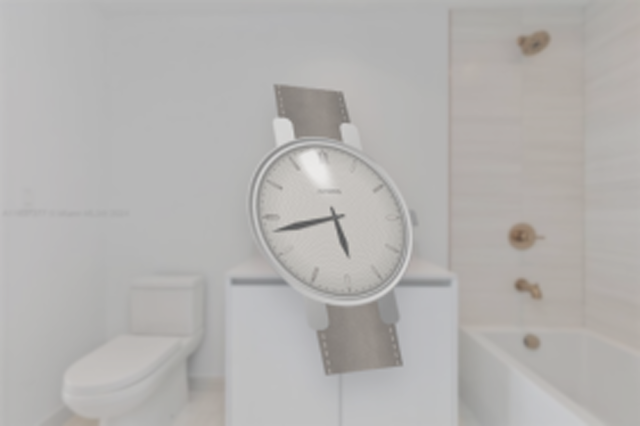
5:43
